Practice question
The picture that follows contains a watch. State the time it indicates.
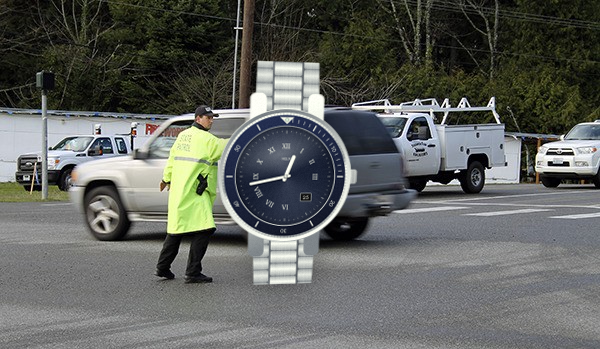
12:43
